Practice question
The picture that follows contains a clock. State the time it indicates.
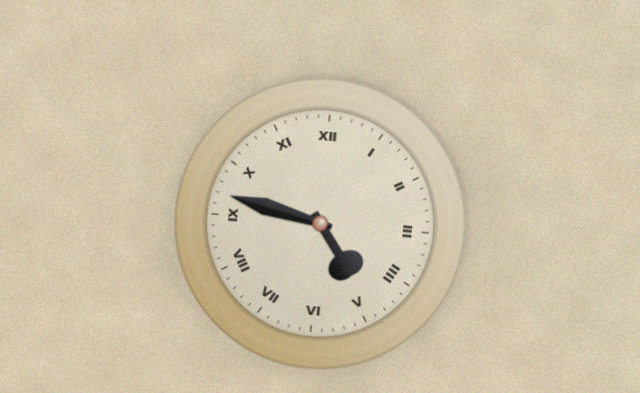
4:47
